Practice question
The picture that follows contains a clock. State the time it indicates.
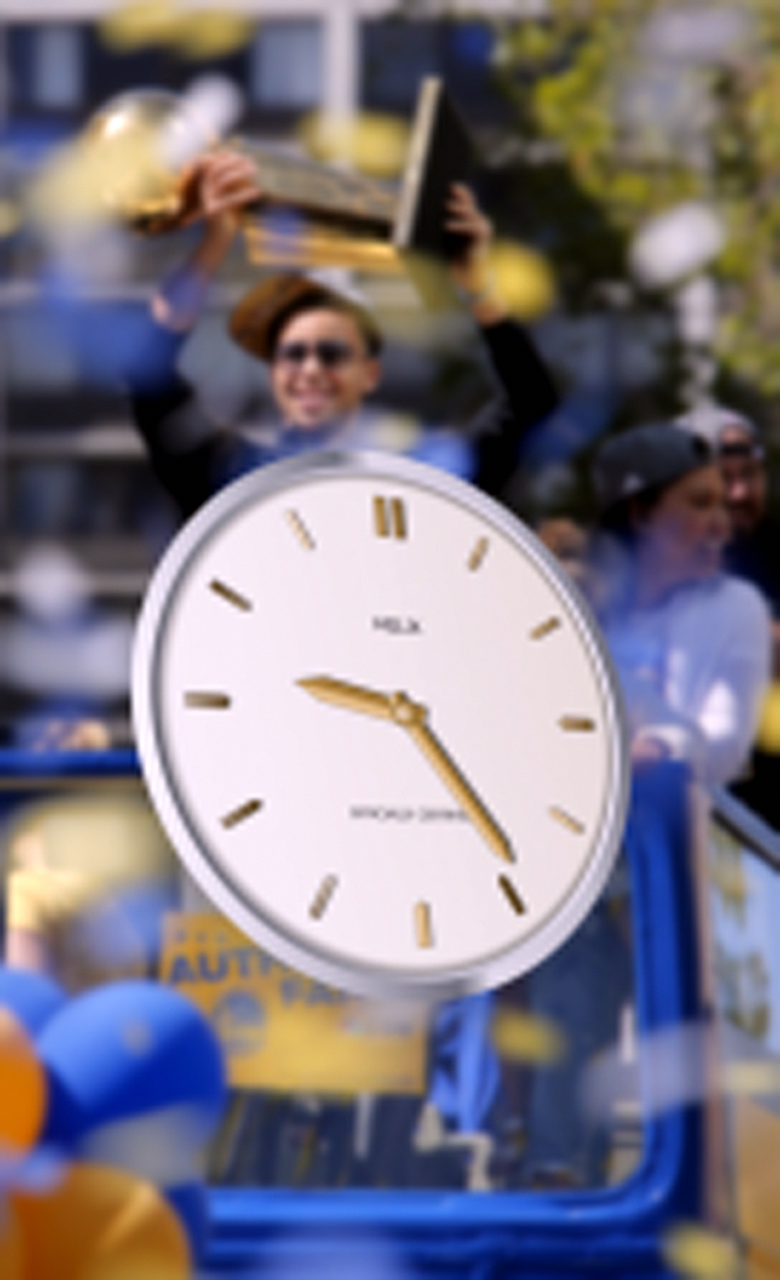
9:24
